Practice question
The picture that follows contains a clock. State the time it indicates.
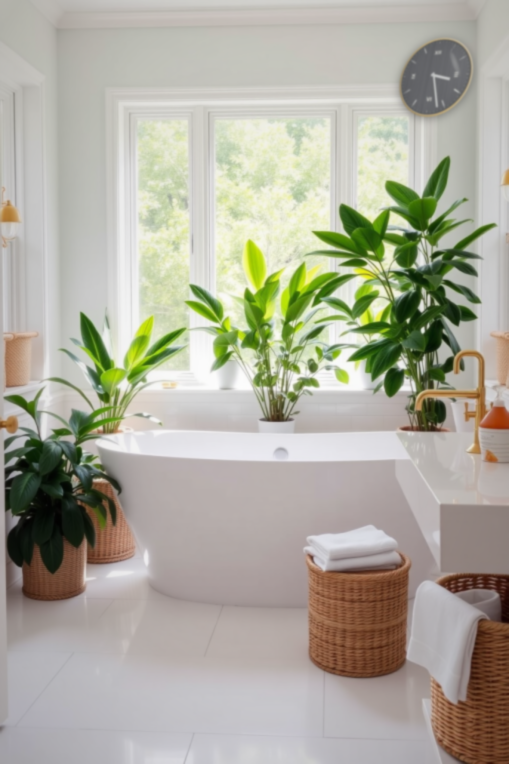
3:27
